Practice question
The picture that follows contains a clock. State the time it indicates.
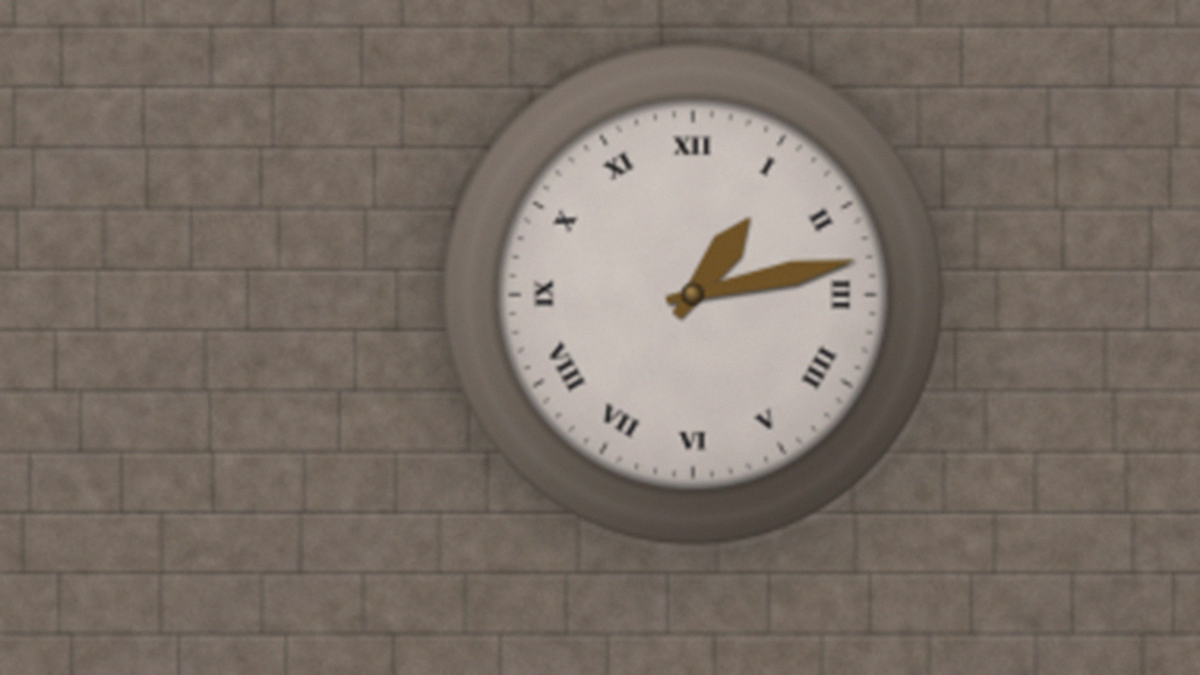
1:13
